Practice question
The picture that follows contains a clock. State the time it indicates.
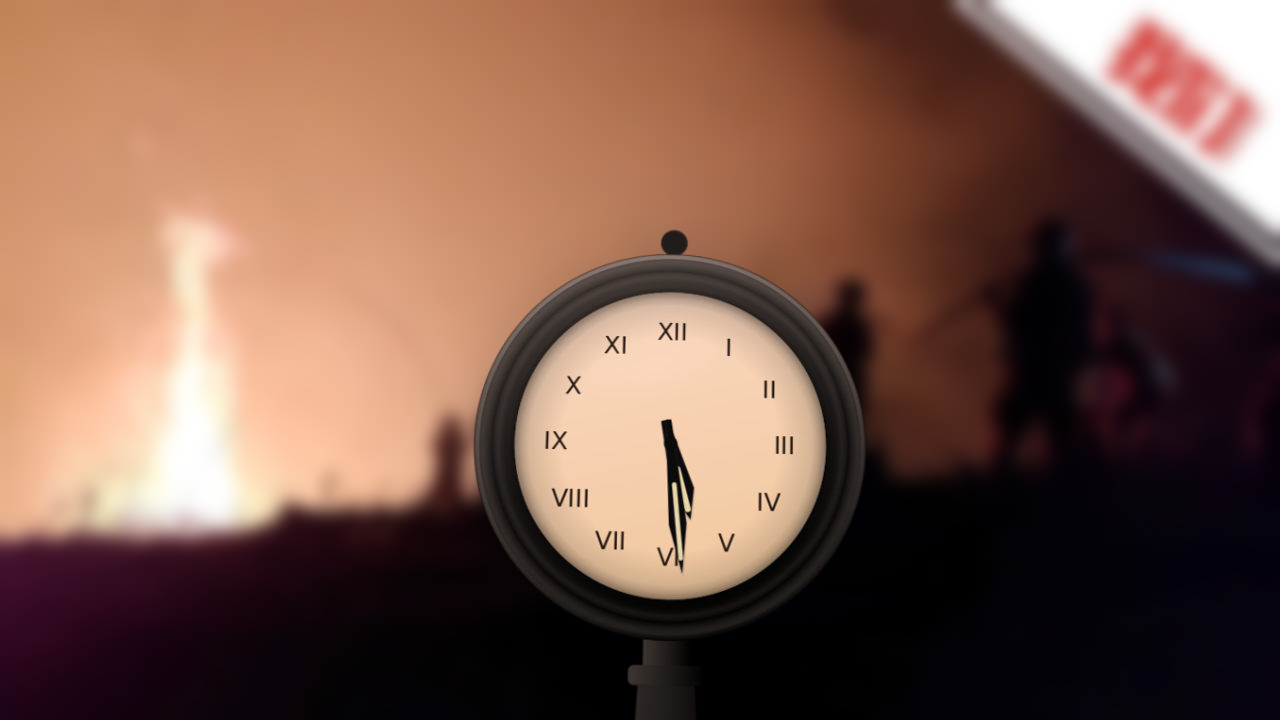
5:29
